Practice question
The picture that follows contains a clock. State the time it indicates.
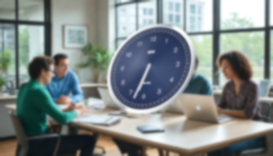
6:33
